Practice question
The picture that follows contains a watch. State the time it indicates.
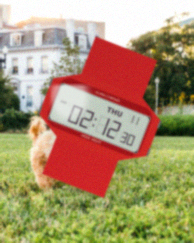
2:12:30
